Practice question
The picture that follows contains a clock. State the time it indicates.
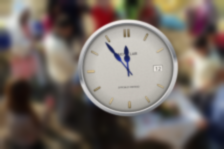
11:54
